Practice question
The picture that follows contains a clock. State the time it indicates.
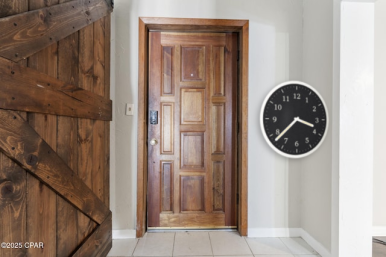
3:38
